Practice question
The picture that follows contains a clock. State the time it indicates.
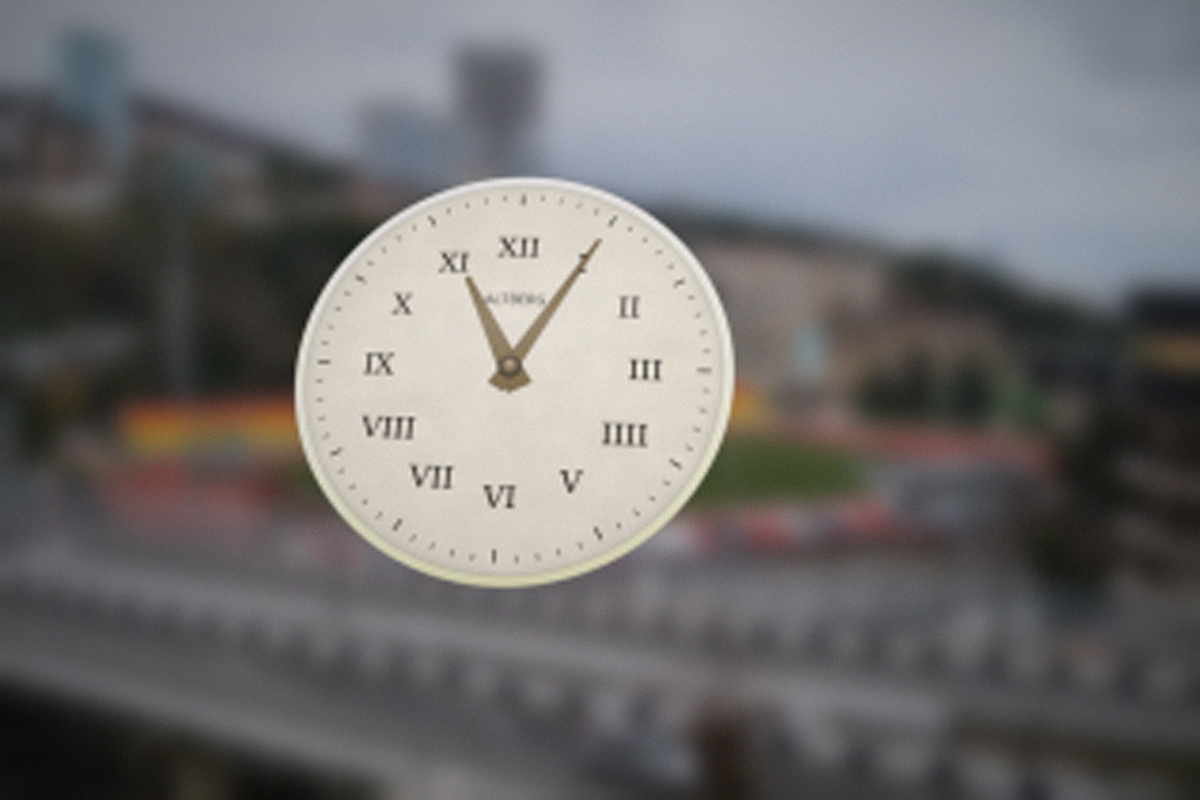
11:05
